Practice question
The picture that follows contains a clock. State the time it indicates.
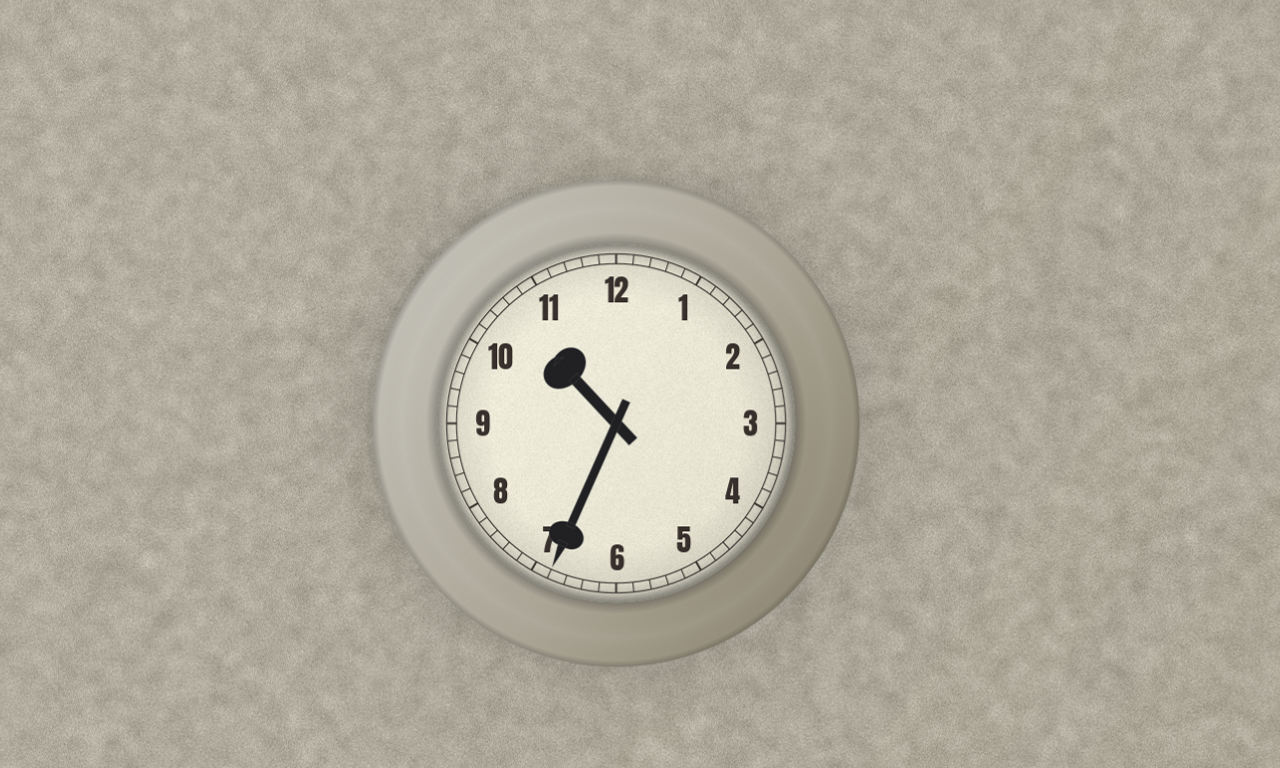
10:34
